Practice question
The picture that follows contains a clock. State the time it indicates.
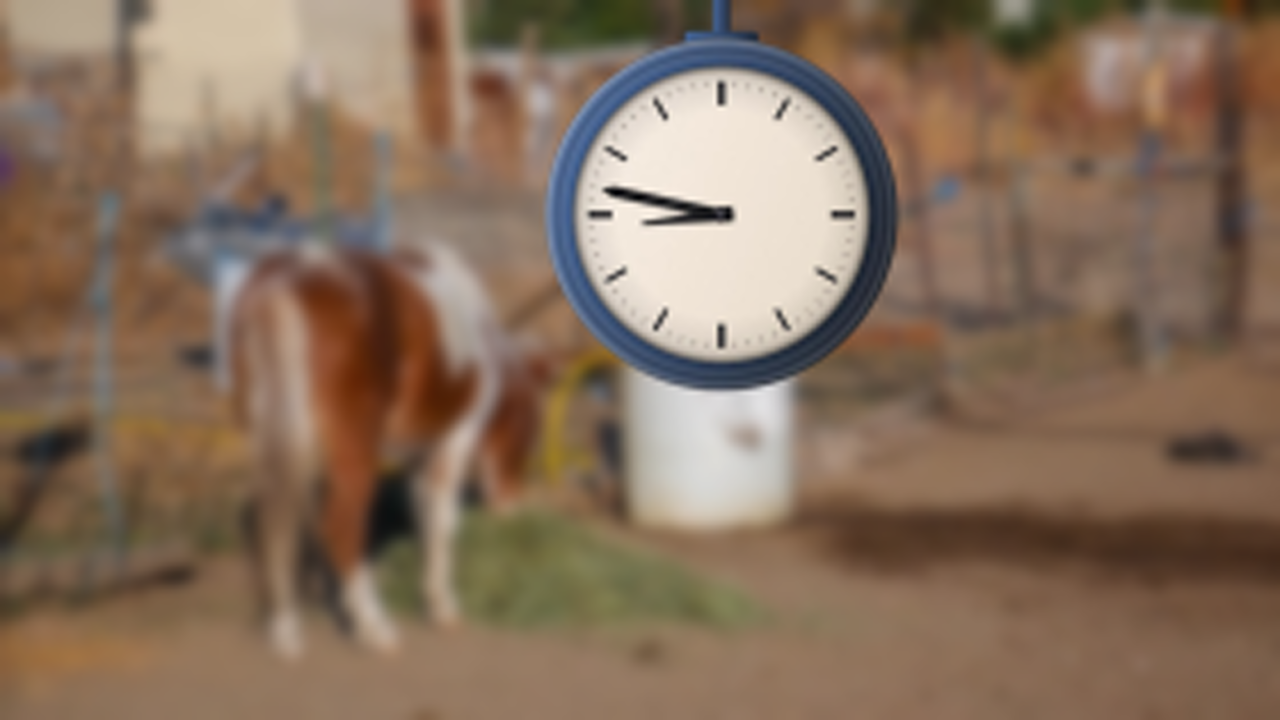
8:47
